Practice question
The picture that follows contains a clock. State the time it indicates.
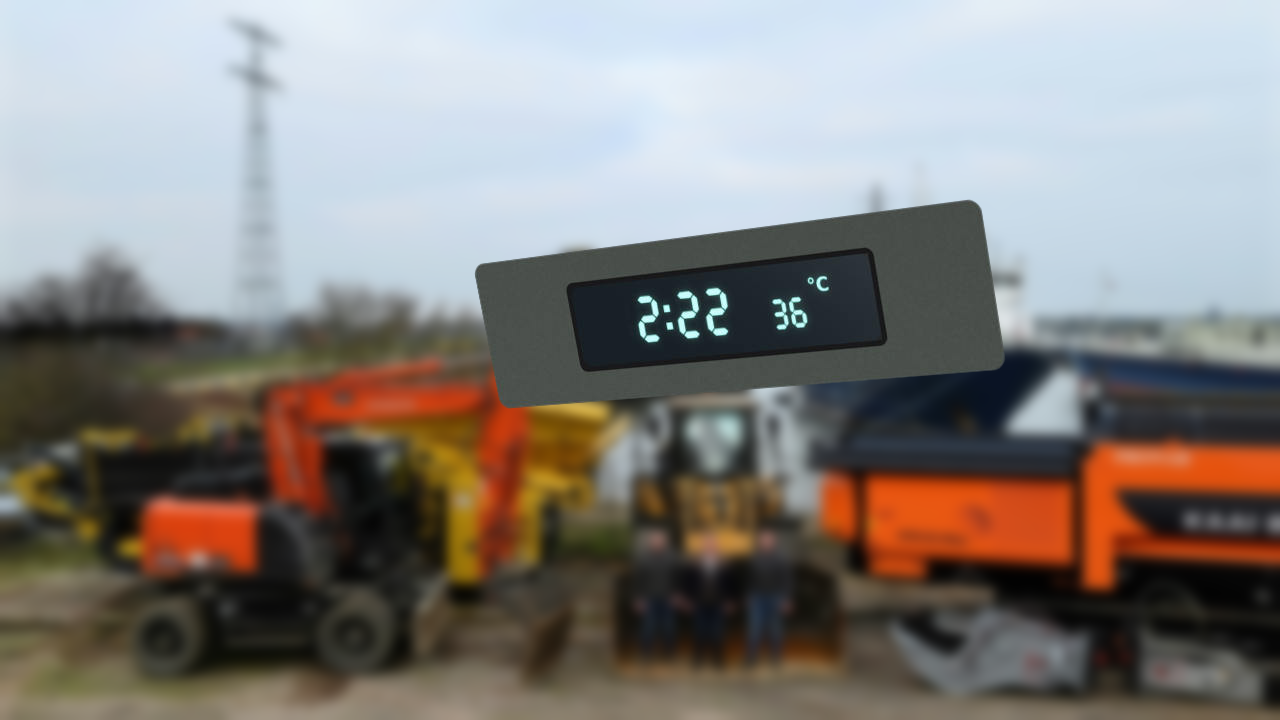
2:22
